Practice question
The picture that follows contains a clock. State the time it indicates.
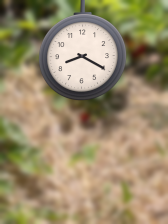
8:20
